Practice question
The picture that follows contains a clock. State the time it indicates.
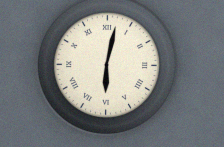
6:02
